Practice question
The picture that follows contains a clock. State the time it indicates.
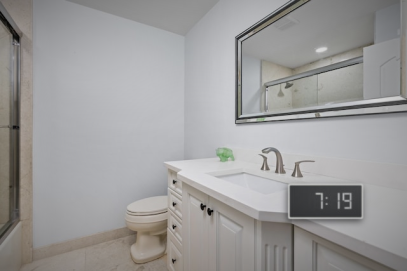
7:19
